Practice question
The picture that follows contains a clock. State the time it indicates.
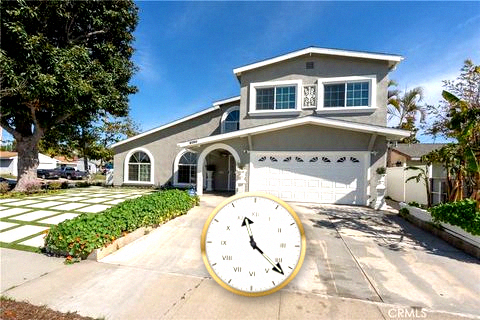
11:22
